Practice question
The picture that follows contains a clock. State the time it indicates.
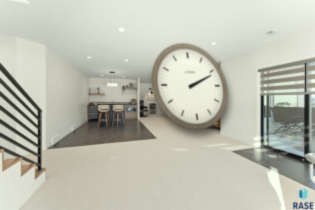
2:11
